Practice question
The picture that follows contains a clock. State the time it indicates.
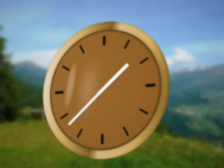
1:38
